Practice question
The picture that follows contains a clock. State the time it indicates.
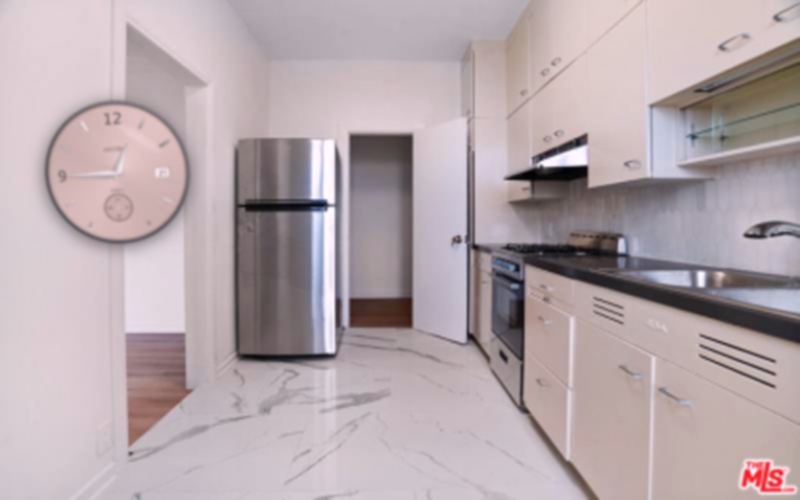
12:45
